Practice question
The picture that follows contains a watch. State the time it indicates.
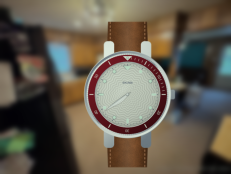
7:39
